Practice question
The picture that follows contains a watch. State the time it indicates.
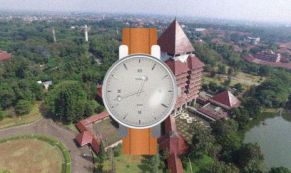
12:42
